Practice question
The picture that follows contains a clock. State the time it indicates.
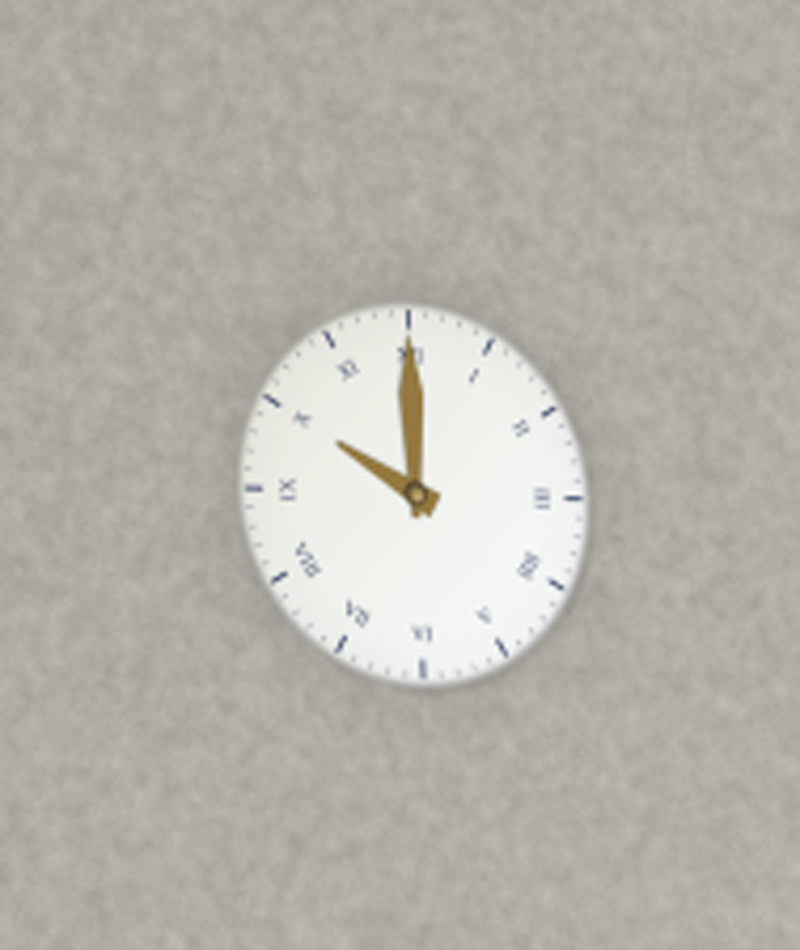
10:00
